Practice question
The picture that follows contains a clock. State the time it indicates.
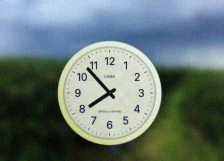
7:53
